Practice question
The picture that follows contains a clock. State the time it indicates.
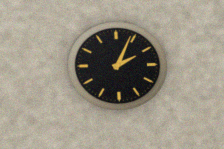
2:04
